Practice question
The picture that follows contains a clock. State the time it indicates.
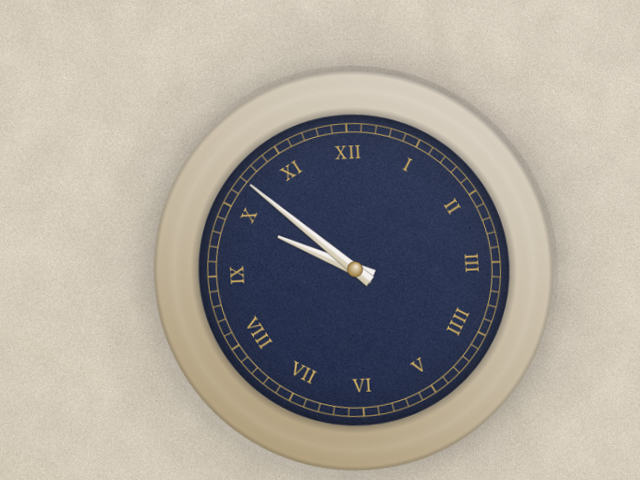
9:52
